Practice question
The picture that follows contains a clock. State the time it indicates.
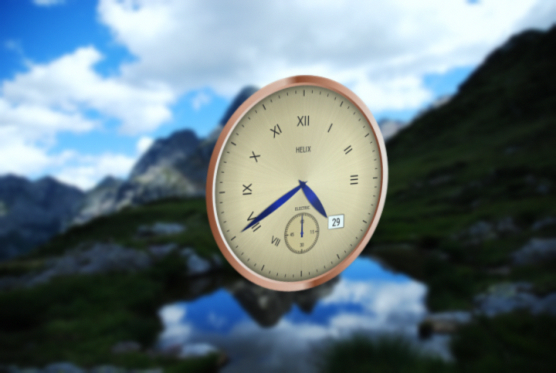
4:40
